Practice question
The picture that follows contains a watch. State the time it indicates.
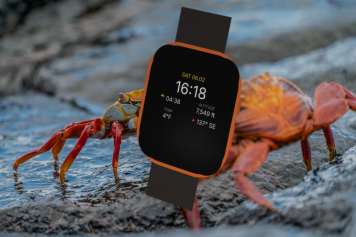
16:18
